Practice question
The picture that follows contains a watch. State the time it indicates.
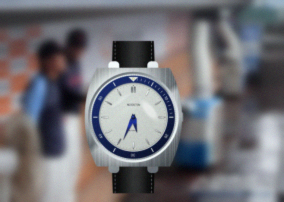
5:34
